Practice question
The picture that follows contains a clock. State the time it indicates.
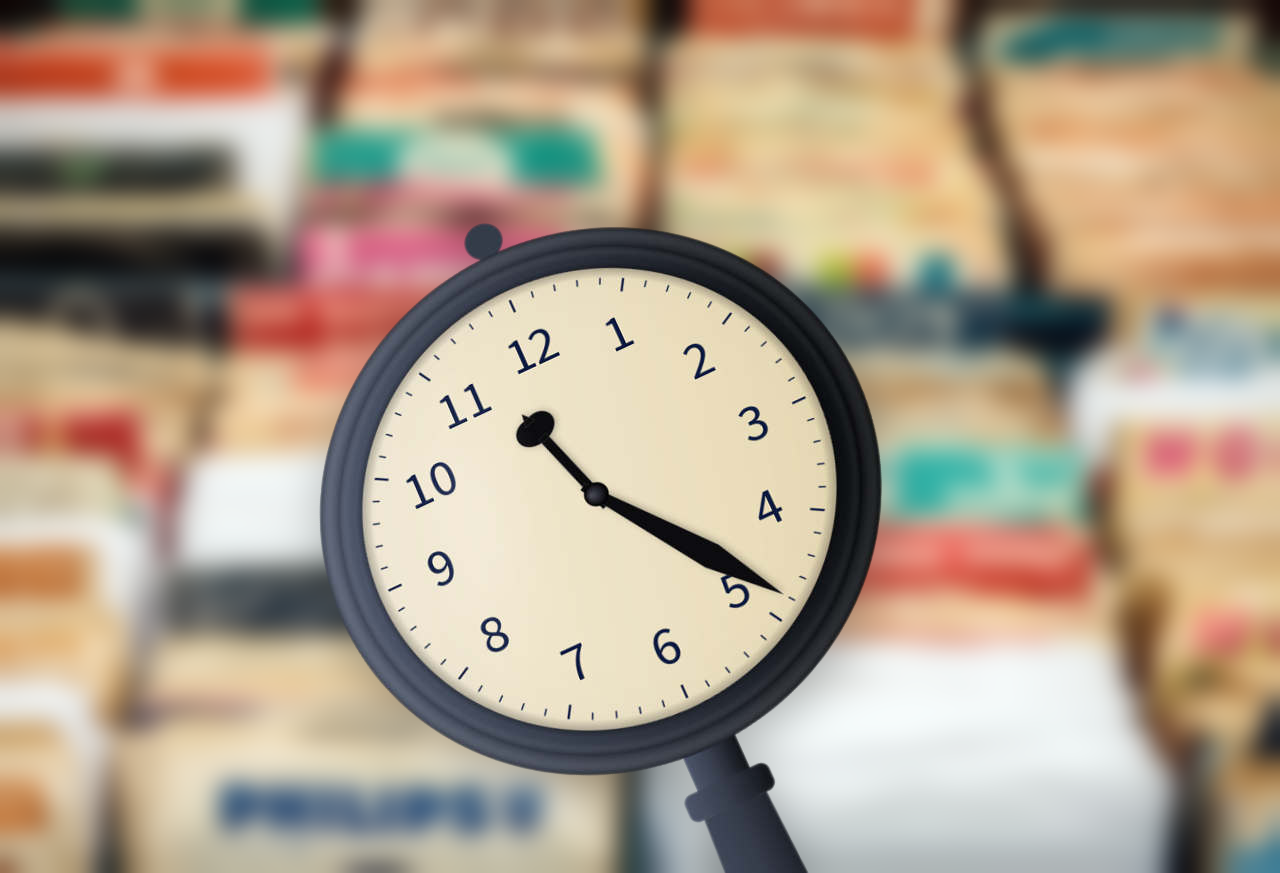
11:24
